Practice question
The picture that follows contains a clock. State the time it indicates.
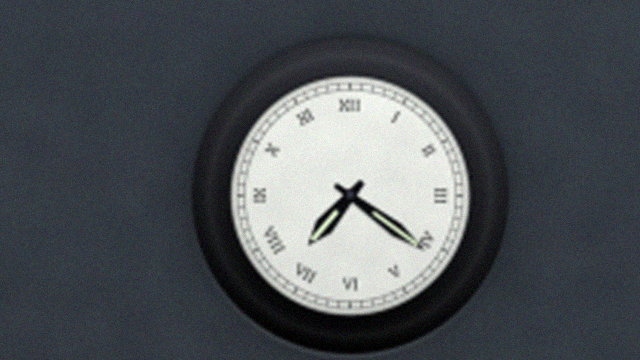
7:21
